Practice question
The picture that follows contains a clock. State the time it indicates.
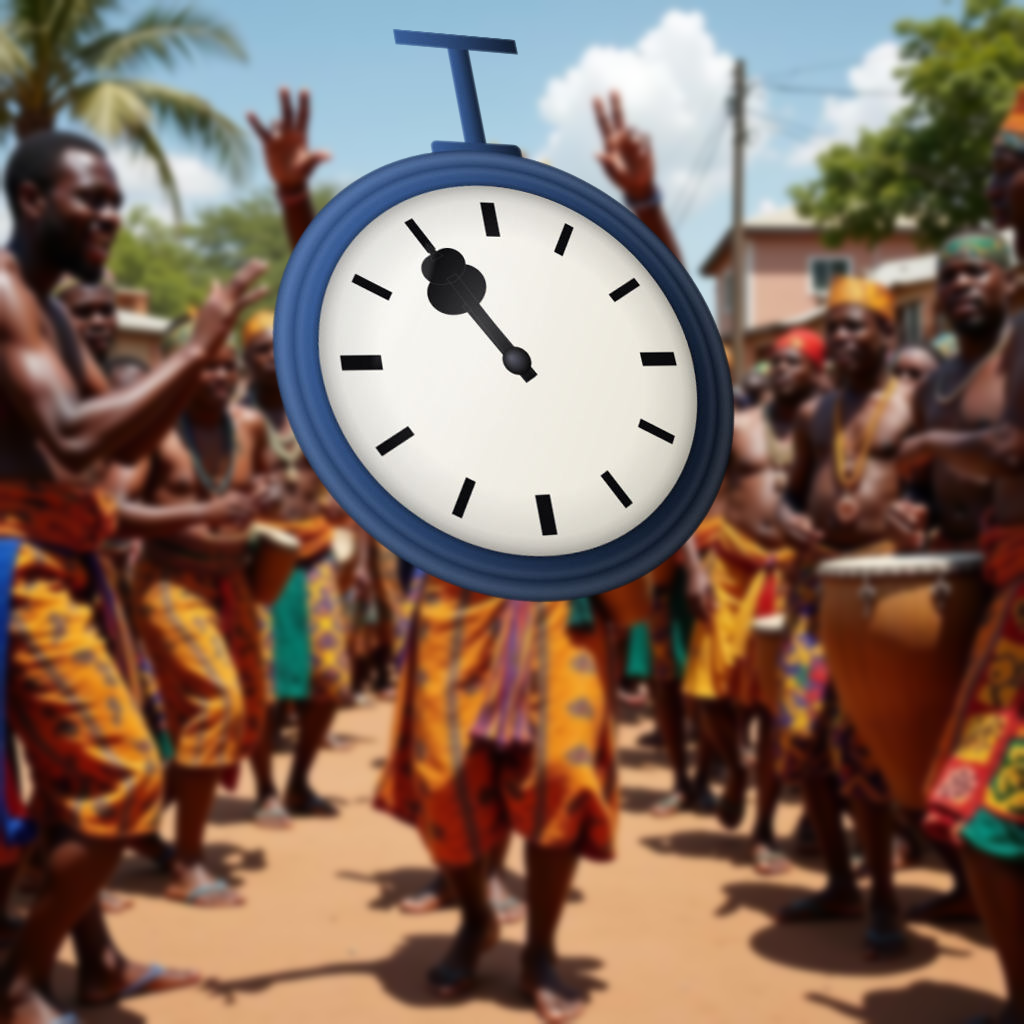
10:55
